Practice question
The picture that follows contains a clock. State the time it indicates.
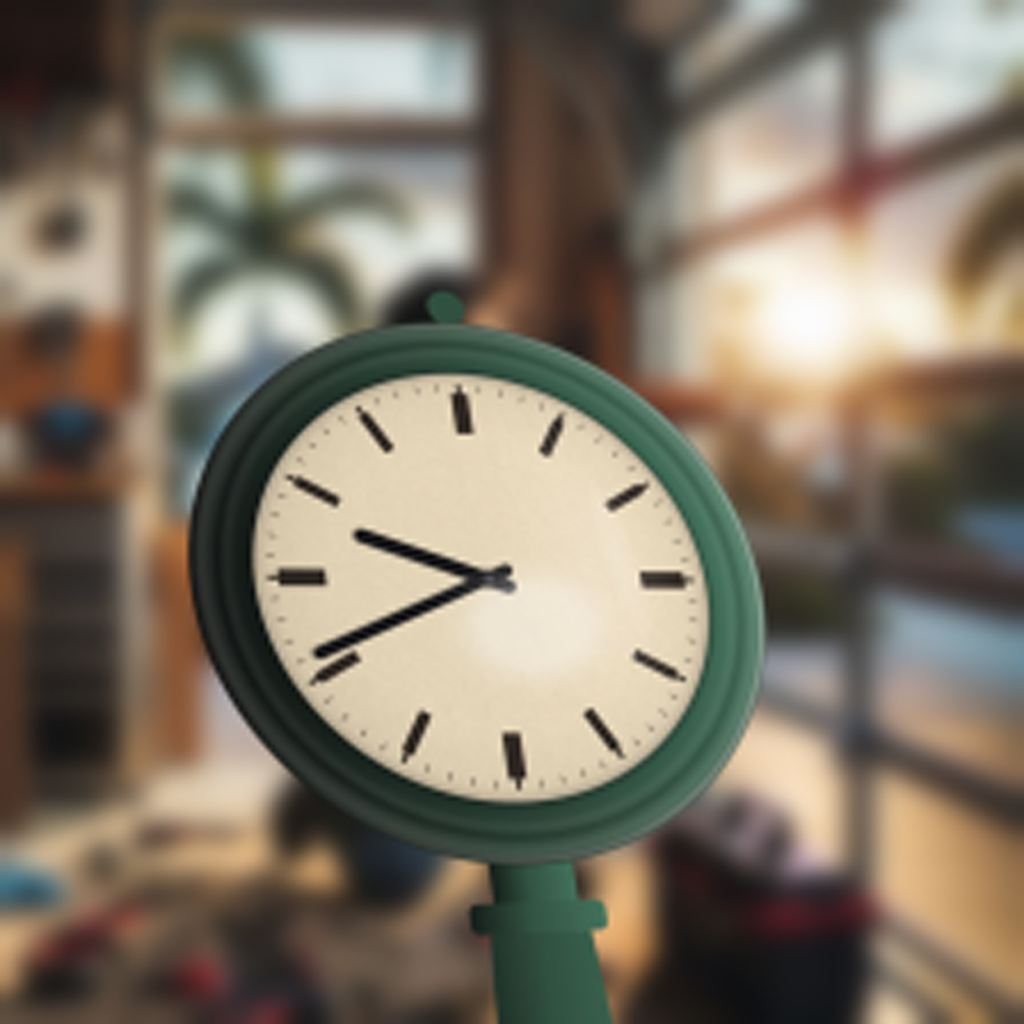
9:41
